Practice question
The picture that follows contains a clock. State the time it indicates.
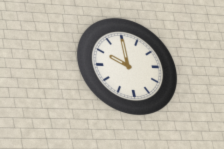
10:00
